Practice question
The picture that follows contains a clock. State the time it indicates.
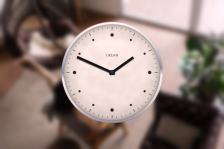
1:49
